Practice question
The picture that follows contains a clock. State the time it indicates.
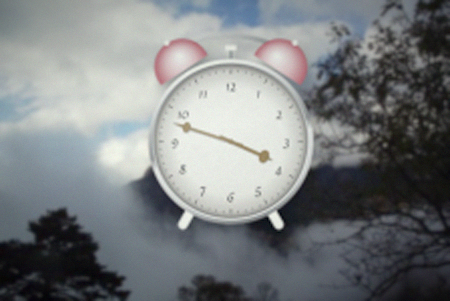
3:48
